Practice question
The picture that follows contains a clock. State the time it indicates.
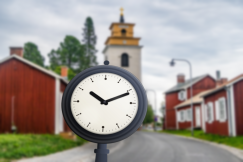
10:11
